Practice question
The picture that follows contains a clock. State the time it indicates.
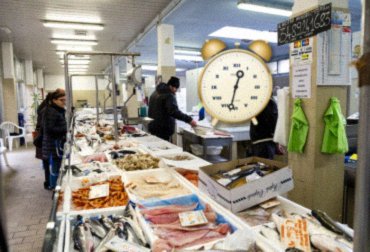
12:32
